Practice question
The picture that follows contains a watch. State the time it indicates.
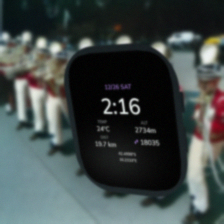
2:16
